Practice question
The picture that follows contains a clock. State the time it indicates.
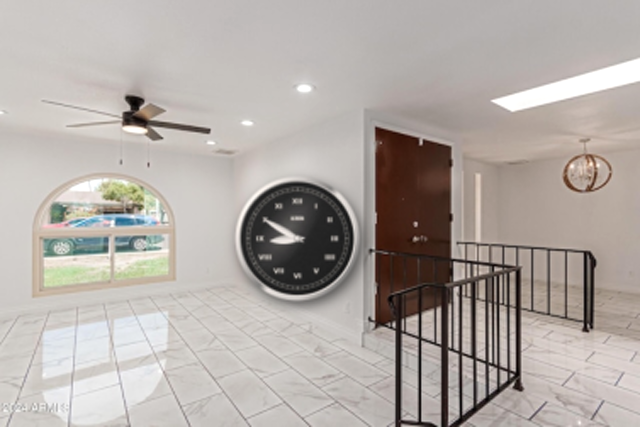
8:50
